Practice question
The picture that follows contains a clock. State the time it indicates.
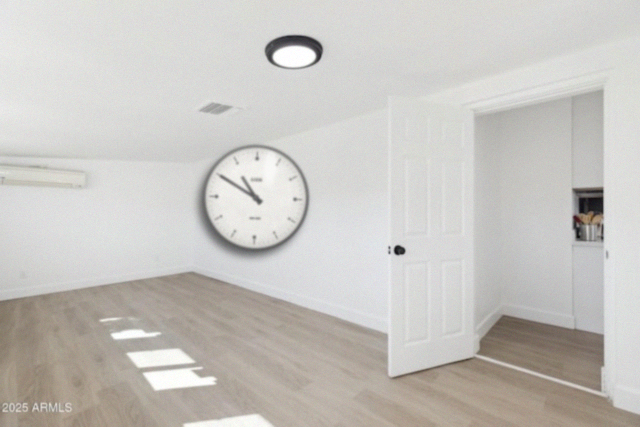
10:50
